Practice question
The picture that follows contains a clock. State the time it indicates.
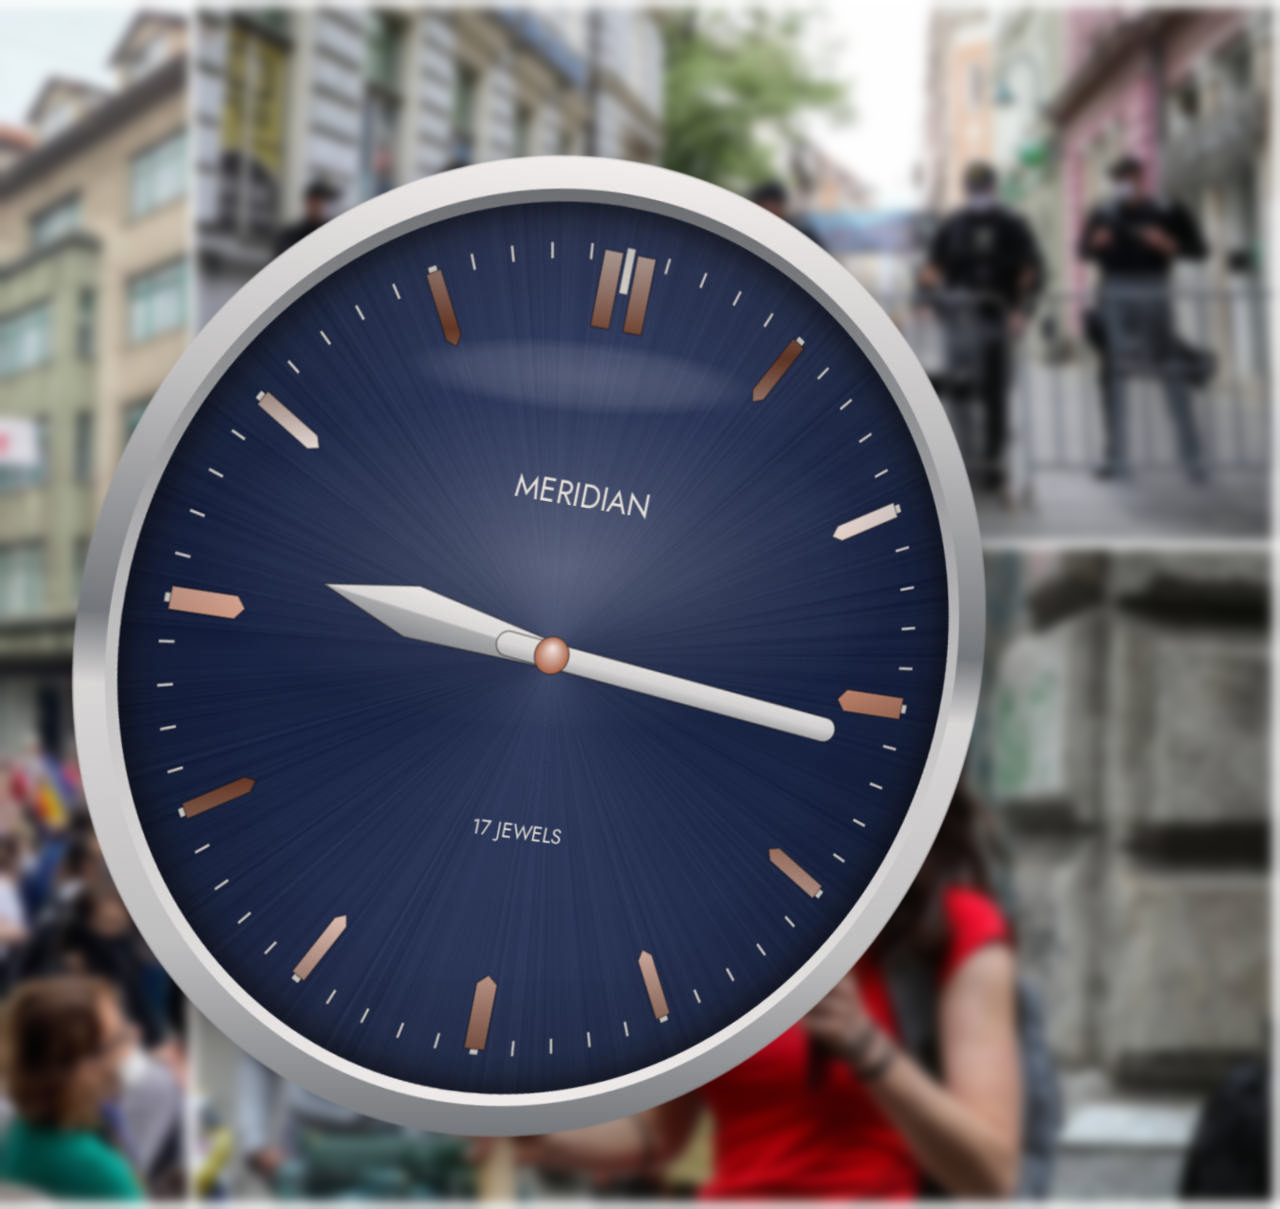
9:16
